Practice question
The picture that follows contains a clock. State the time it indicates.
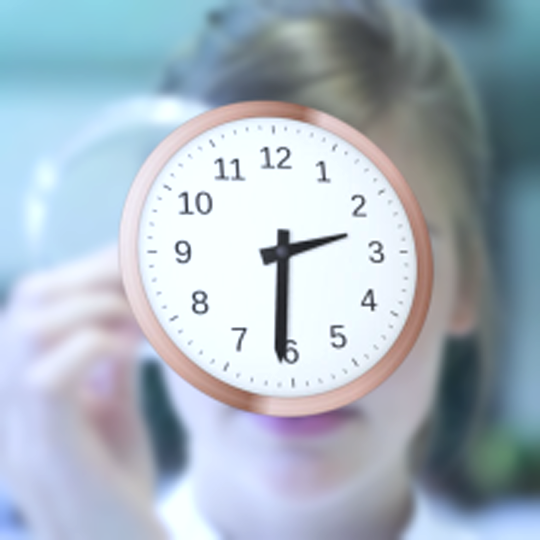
2:31
